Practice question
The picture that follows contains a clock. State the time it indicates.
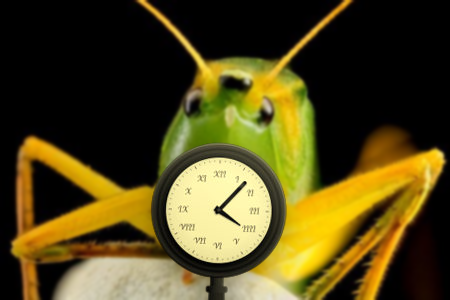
4:07
